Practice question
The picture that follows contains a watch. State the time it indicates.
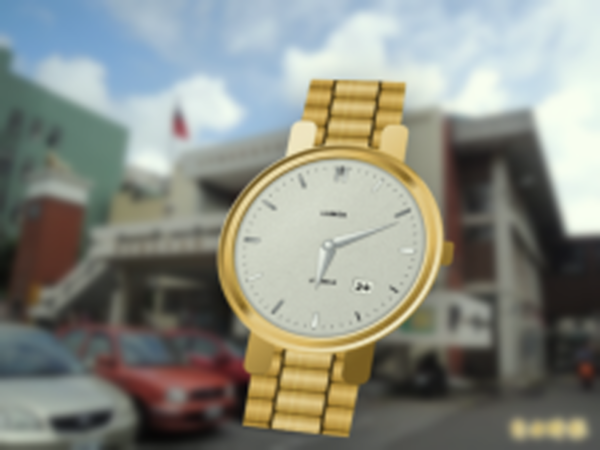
6:11
